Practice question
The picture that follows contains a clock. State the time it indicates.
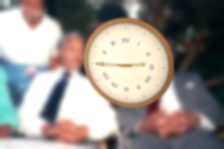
2:45
